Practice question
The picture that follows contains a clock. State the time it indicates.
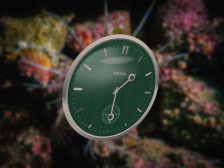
1:30
